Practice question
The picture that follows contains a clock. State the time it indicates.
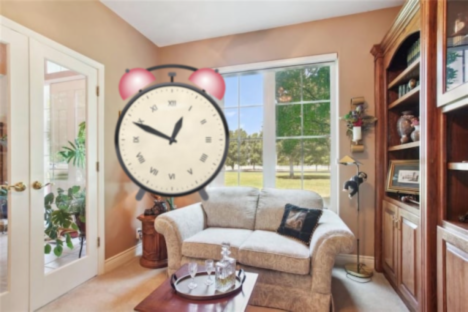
12:49
